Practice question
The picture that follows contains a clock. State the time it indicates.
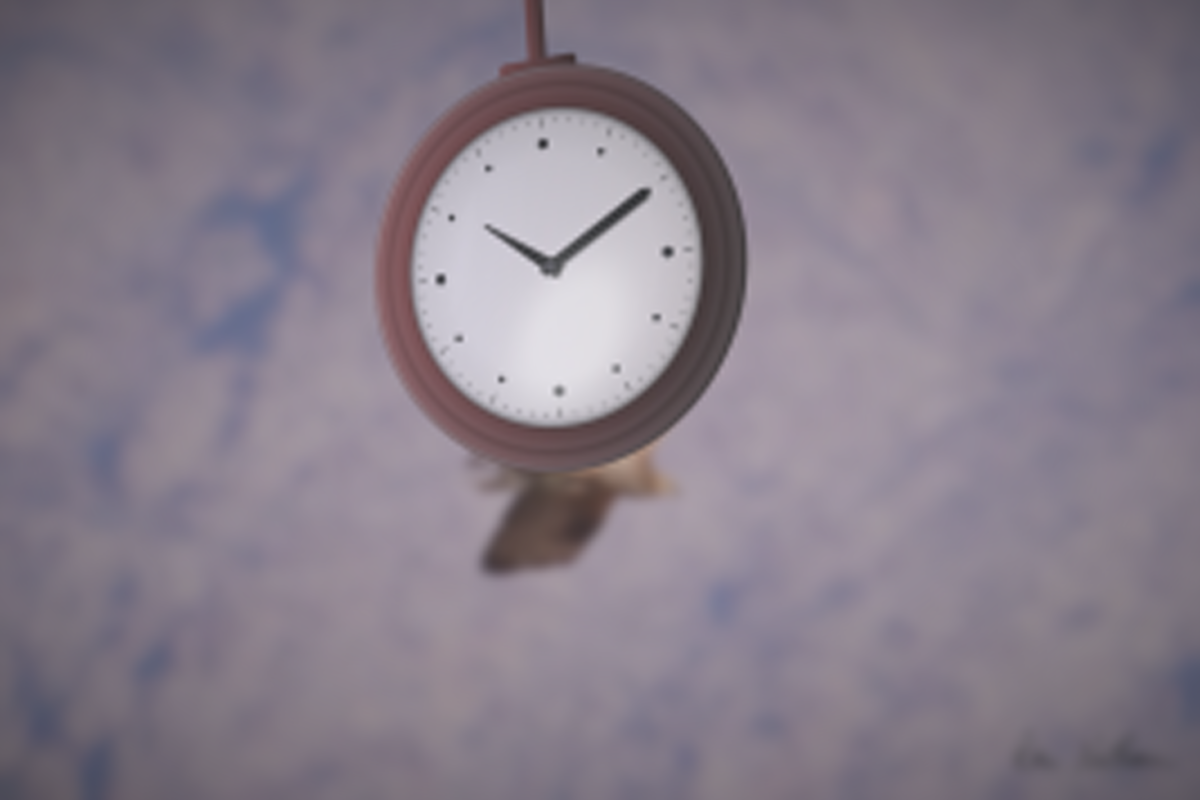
10:10
